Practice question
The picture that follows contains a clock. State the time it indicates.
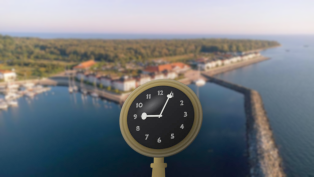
9:04
